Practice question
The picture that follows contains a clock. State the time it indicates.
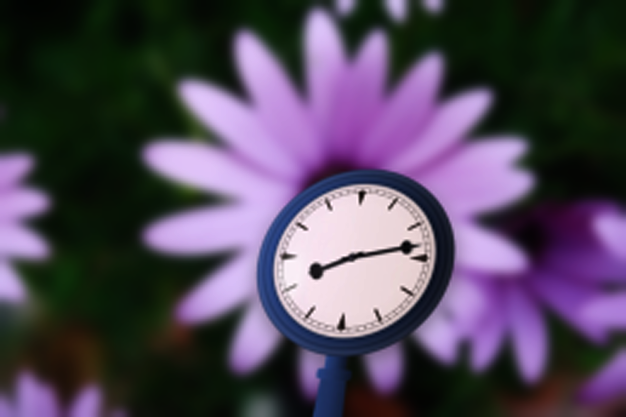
8:13
